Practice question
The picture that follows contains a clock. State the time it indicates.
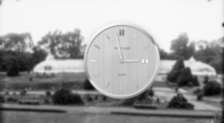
2:58
